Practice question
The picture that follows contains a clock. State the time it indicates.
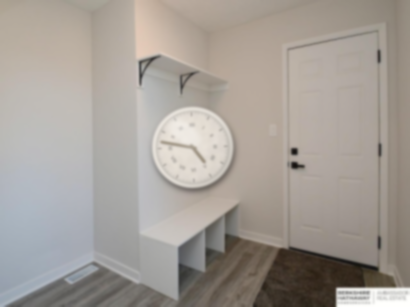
4:47
